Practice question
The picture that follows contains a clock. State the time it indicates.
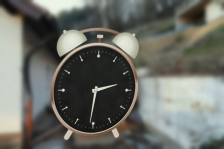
2:31
